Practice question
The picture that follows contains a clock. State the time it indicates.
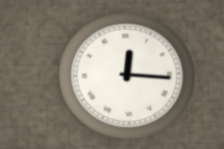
12:16
